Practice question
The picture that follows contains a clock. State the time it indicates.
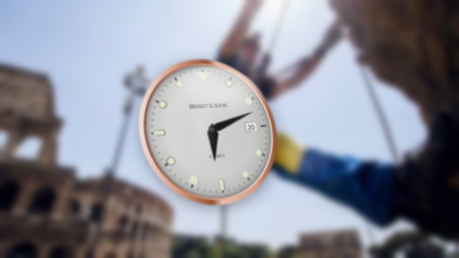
6:12
